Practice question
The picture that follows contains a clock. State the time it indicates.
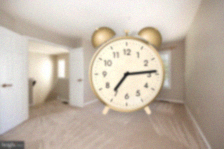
7:14
